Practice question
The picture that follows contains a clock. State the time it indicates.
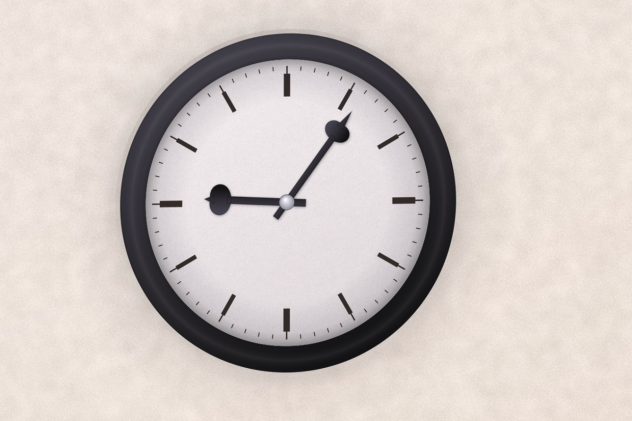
9:06
